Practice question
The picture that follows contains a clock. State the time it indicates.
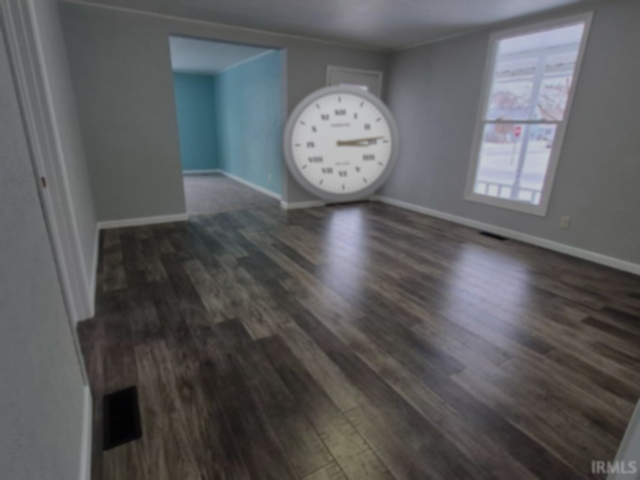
3:14
